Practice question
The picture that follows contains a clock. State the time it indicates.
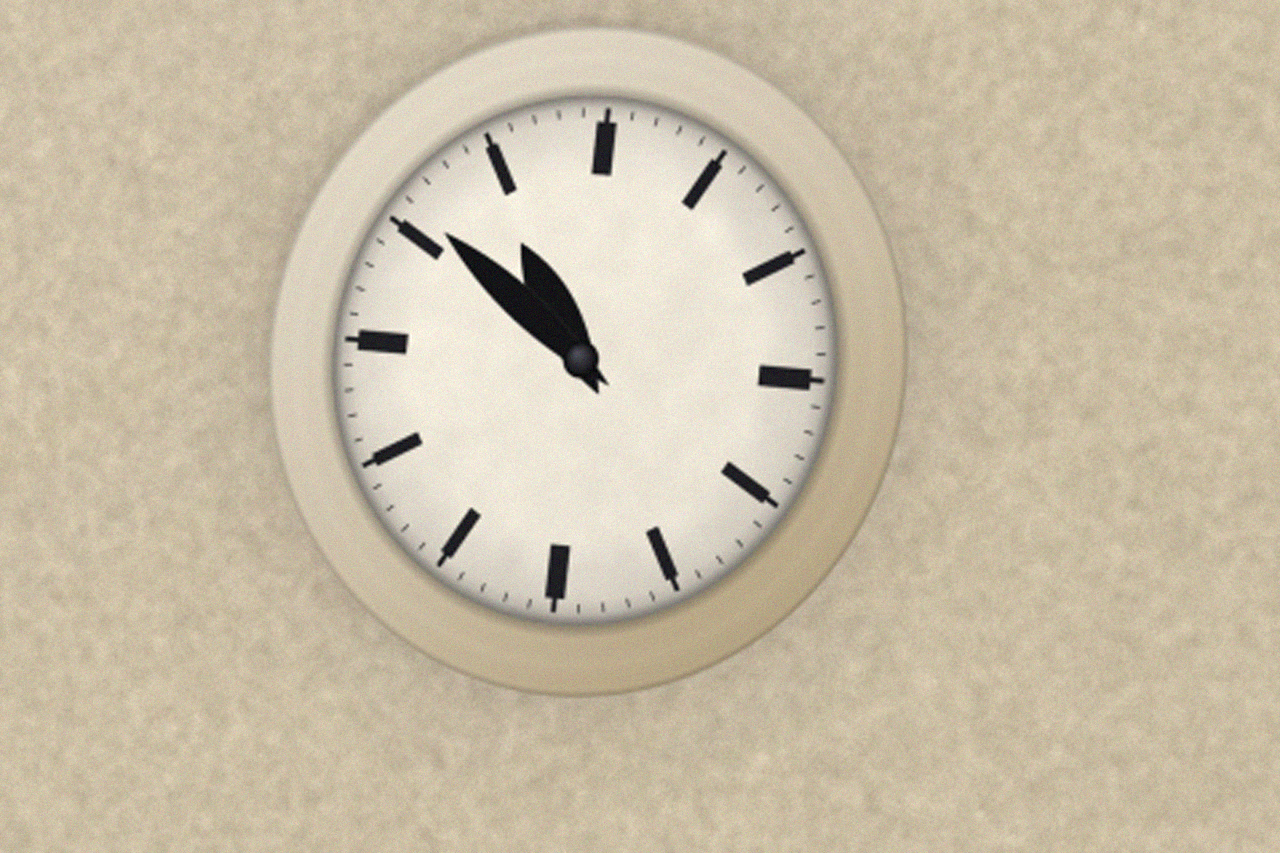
10:51
